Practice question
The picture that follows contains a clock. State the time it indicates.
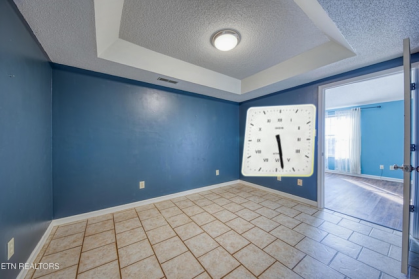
5:28
